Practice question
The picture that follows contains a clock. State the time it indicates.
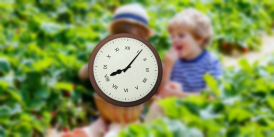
8:06
